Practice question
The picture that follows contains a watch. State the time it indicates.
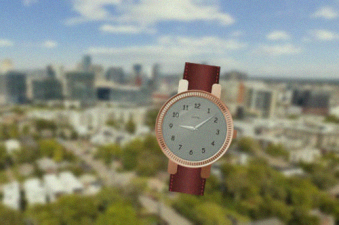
9:08
